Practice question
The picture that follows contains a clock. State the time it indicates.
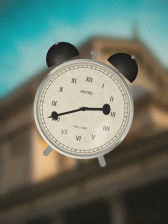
2:41
